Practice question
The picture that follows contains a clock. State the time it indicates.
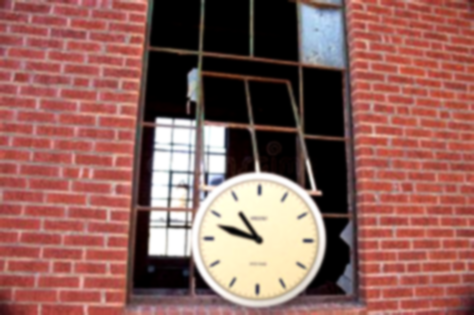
10:48
